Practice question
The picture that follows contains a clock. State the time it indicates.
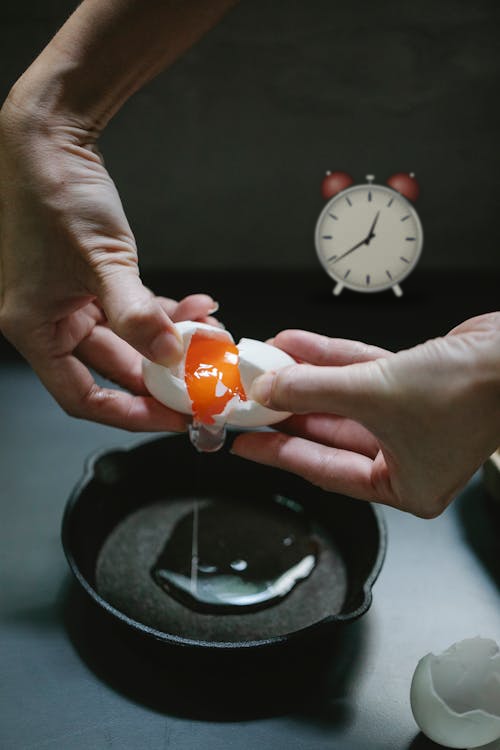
12:39
